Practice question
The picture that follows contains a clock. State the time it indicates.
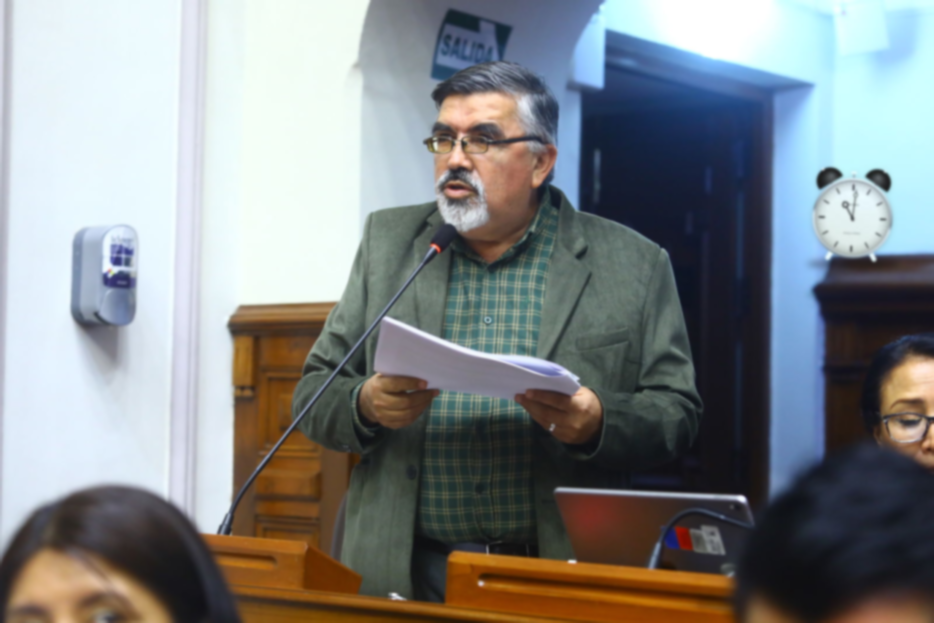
11:01
